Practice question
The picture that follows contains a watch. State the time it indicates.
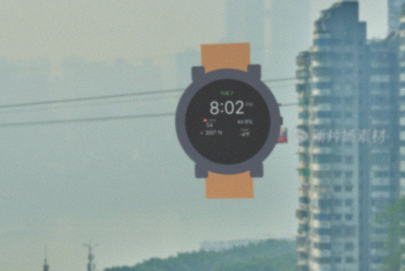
8:02
